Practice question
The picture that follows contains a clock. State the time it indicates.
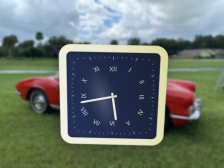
5:43
